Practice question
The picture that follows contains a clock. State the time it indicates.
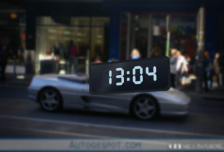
13:04
